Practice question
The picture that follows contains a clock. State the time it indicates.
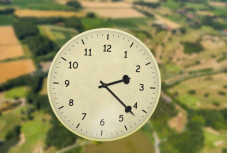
2:22
